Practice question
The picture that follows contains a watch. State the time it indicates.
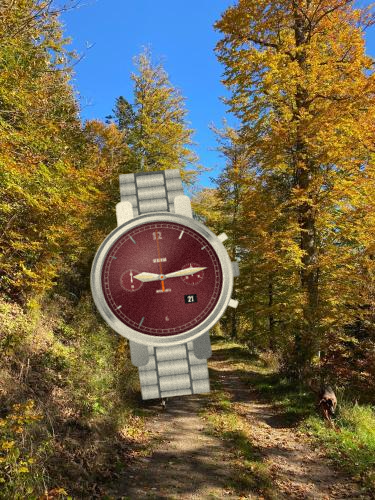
9:14
